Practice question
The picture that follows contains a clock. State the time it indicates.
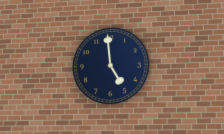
4:59
